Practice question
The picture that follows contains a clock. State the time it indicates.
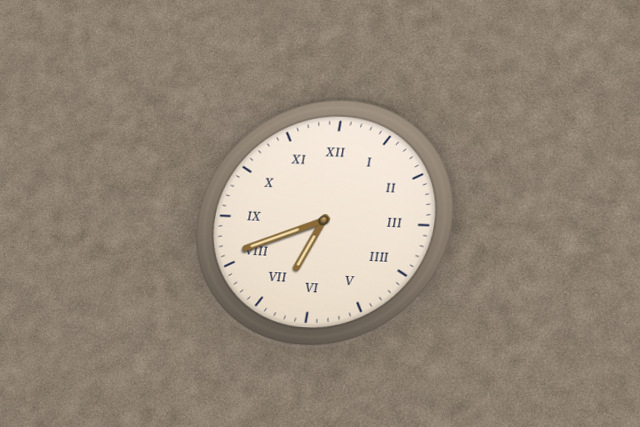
6:41
